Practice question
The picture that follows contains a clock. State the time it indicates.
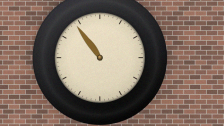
10:54
